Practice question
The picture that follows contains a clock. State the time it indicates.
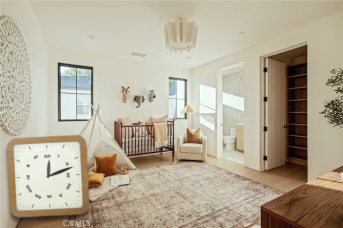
12:12
